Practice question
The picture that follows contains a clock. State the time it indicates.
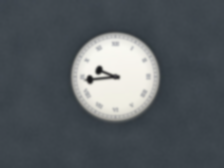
9:44
